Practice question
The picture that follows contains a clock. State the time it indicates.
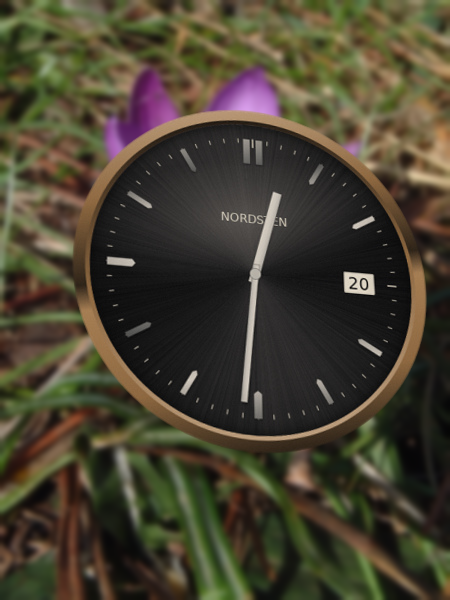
12:31
